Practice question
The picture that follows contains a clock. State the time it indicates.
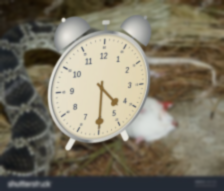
4:30
